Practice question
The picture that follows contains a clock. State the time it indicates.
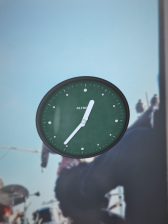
12:36
